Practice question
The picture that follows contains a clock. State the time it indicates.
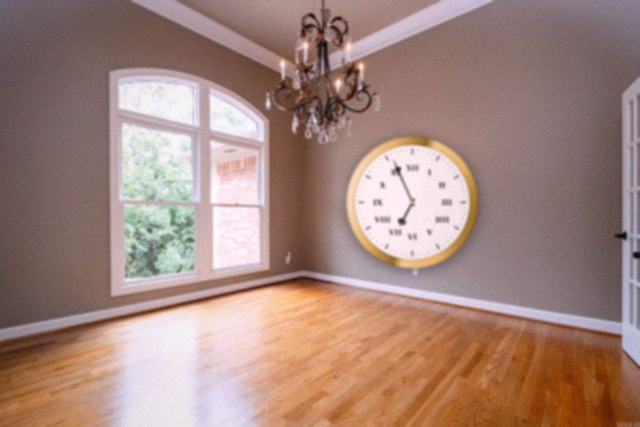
6:56
